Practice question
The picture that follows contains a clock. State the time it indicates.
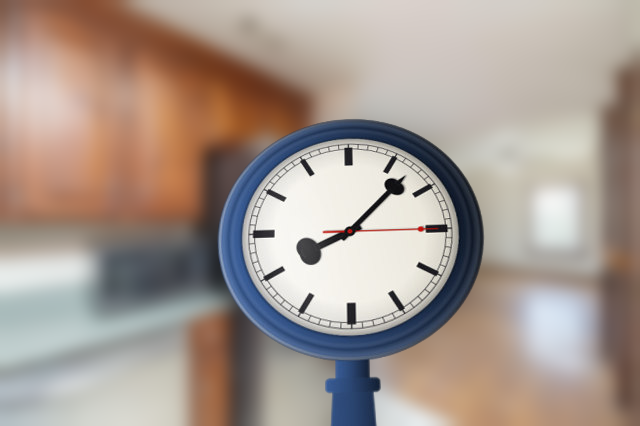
8:07:15
